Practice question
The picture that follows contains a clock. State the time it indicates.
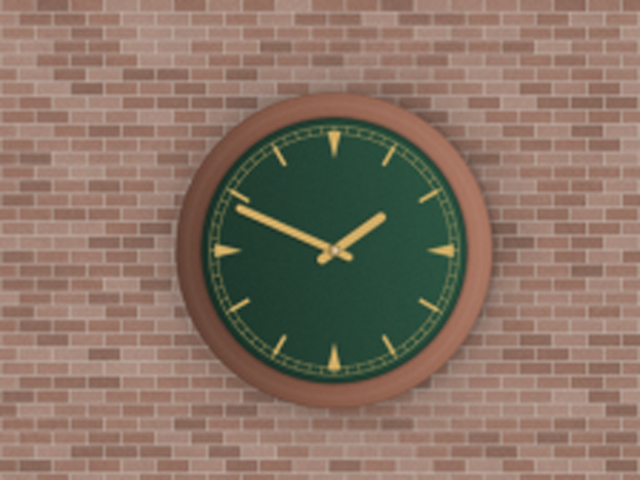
1:49
